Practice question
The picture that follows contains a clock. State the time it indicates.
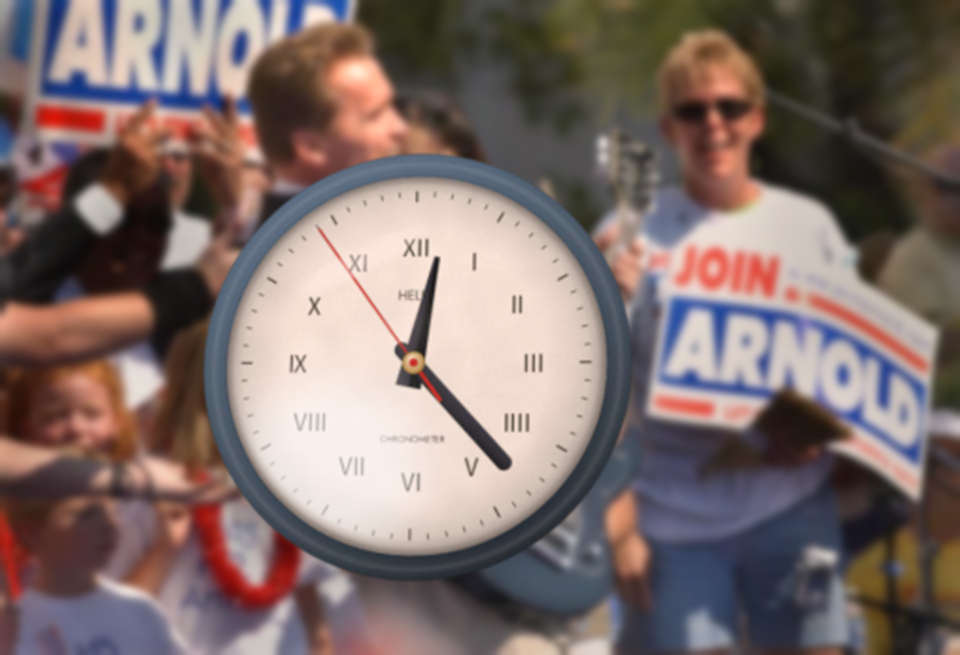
12:22:54
